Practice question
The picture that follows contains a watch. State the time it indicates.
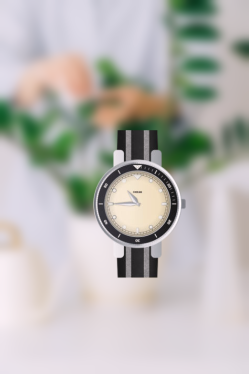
10:45
